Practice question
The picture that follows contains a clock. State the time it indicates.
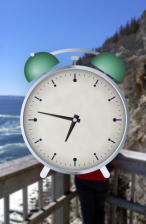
6:47
